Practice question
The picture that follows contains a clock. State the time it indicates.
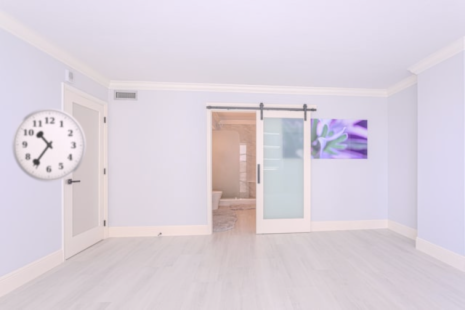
10:36
